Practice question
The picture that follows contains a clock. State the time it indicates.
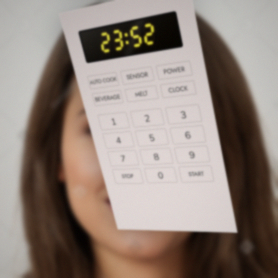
23:52
